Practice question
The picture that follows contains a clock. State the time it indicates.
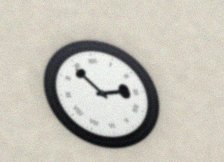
2:54
